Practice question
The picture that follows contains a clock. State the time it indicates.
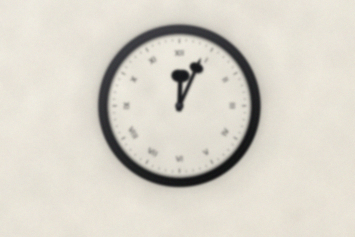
12:04
